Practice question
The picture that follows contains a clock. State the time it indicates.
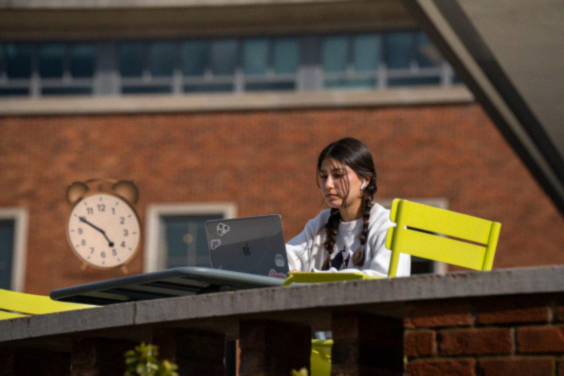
4:50
